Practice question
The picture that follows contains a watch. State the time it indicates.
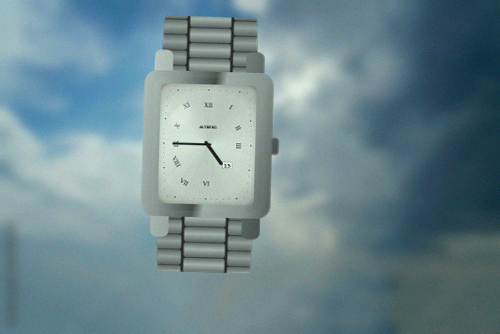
4:45
